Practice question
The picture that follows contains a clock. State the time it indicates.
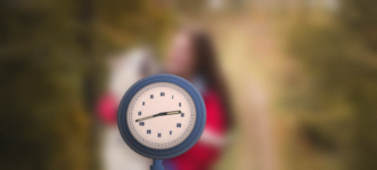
2:42
